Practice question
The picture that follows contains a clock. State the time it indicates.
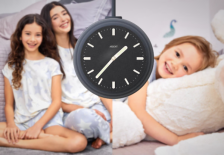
1:37
